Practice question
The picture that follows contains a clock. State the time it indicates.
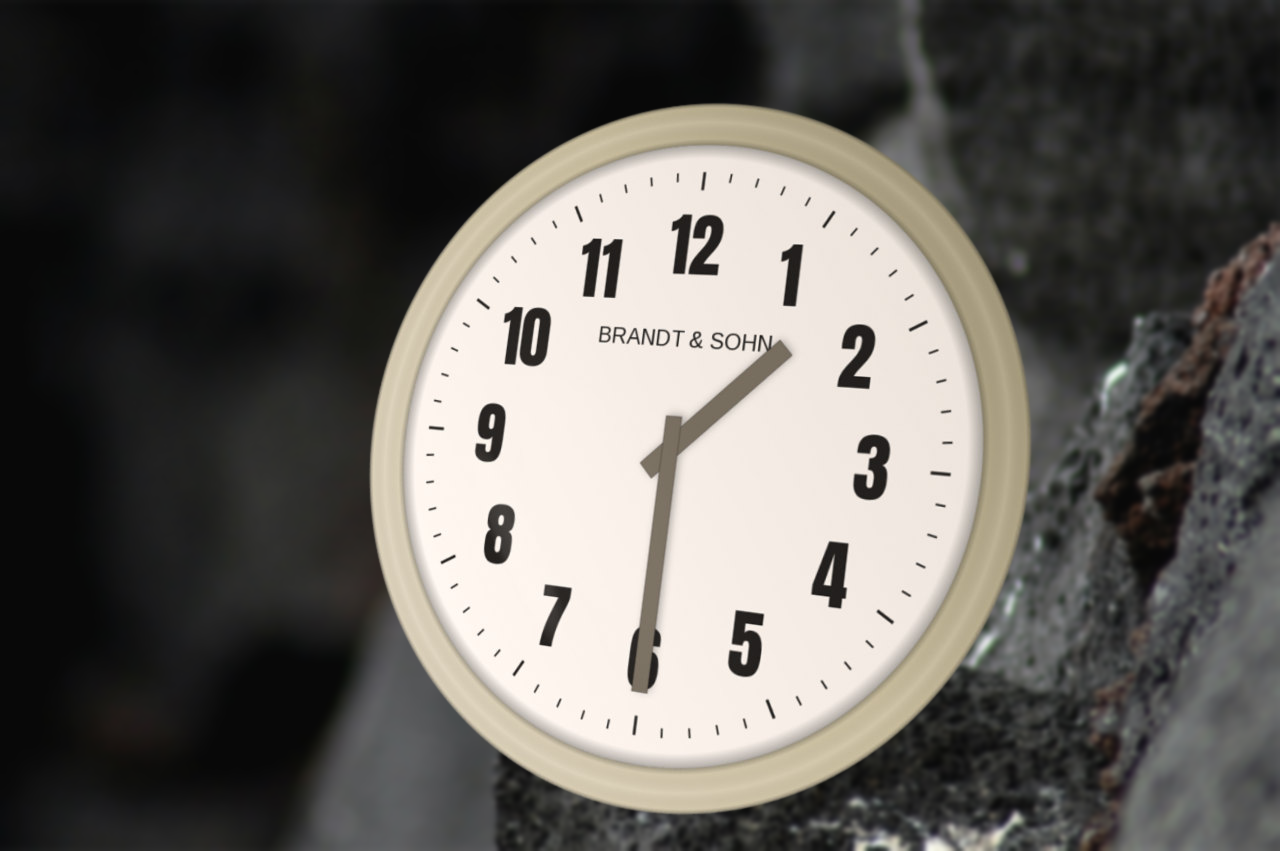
1:30
